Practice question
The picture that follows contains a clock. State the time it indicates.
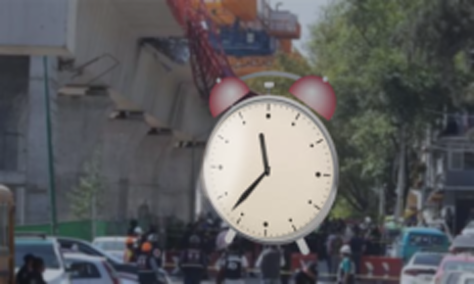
11:37
